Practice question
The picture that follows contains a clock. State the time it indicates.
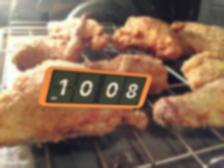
10:08
